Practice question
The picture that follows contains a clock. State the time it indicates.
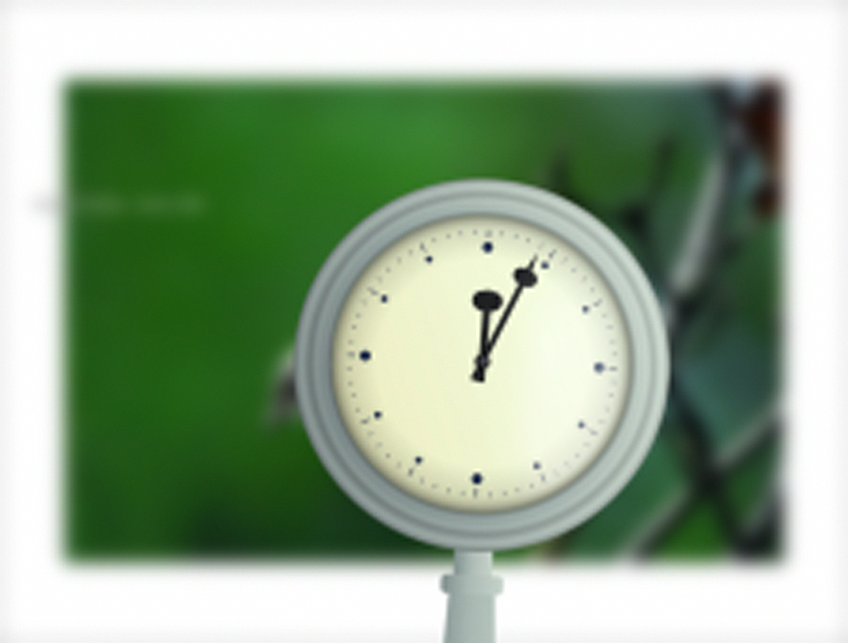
12:04
